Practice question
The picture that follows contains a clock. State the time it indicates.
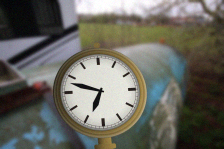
6:48
